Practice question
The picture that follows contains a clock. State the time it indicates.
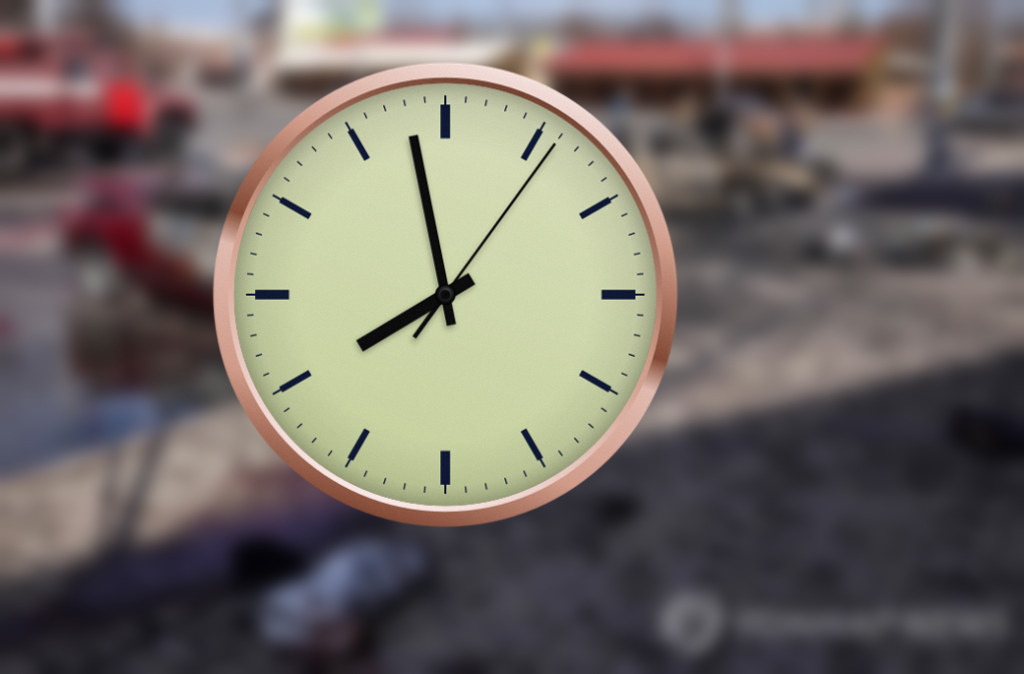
7:58:06
